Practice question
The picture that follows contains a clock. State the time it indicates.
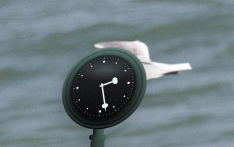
2:28
